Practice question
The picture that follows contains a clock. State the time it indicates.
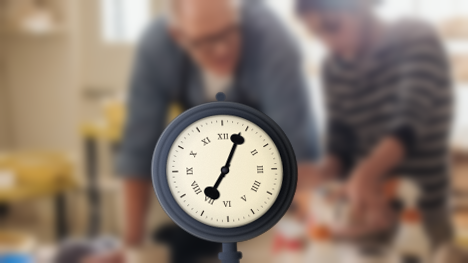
7:04
